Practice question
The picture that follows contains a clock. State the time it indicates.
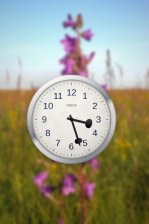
3:27
